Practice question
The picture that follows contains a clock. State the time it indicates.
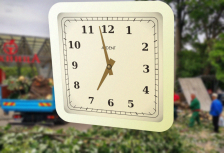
6:58
